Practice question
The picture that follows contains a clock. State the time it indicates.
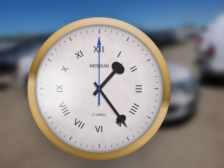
1:24:00
